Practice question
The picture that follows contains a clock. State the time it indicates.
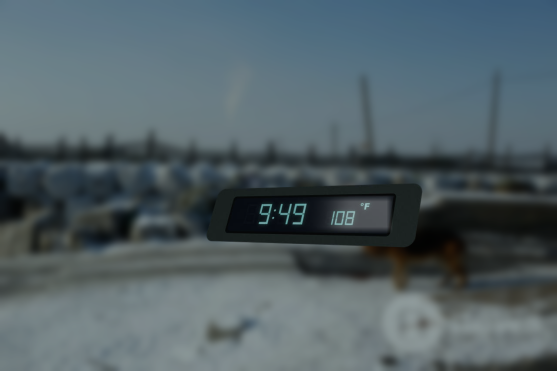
9:49
